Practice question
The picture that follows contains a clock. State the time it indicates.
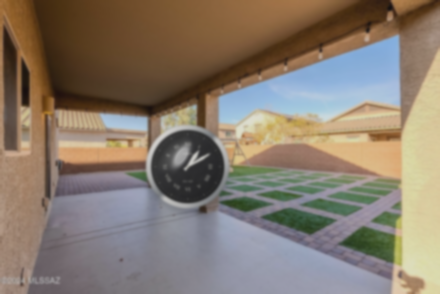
1:10
